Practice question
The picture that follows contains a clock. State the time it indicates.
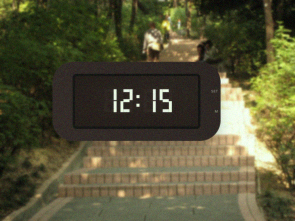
12:15
